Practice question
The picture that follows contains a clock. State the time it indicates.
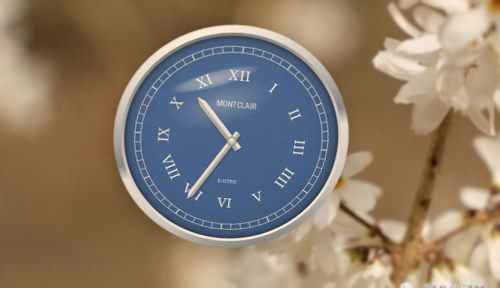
10:35
